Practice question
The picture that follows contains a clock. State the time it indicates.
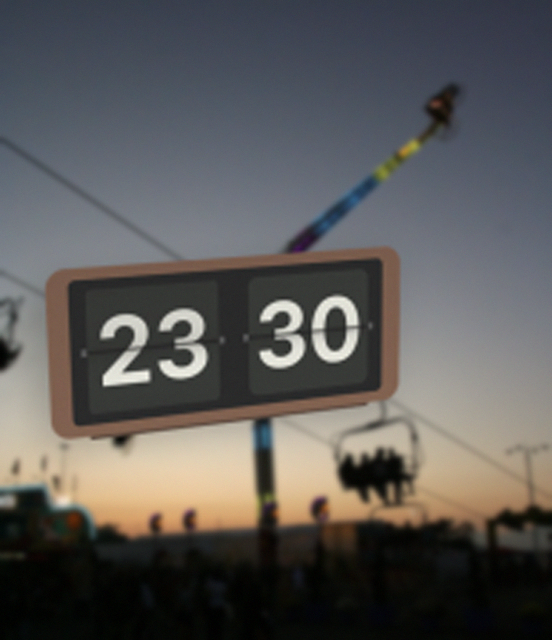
23:30
